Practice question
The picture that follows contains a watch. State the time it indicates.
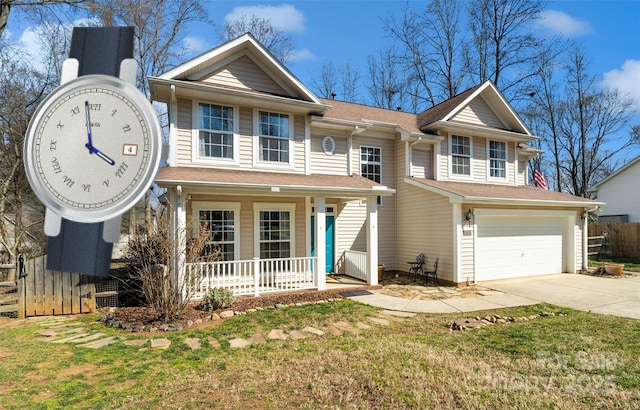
3:58
